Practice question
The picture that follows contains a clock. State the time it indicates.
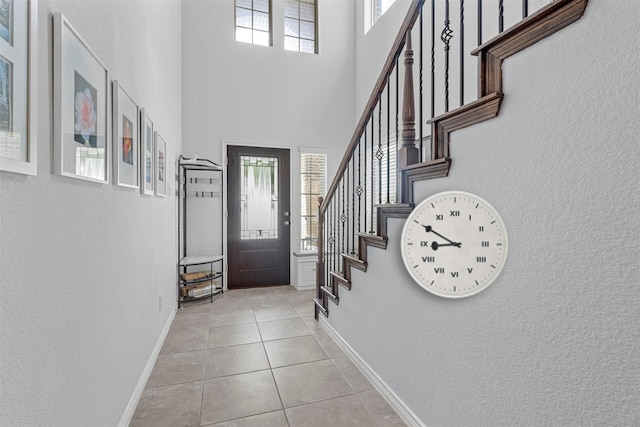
8:50
